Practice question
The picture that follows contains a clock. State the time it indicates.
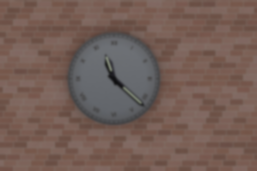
11:22
